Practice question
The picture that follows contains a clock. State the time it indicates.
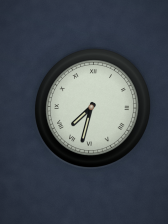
7:32
